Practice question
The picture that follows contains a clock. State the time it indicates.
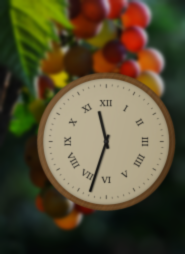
11:33
